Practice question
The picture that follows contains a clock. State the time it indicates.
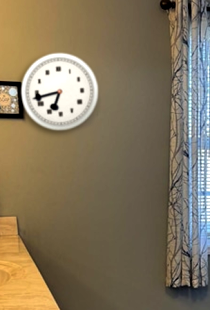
6:43
